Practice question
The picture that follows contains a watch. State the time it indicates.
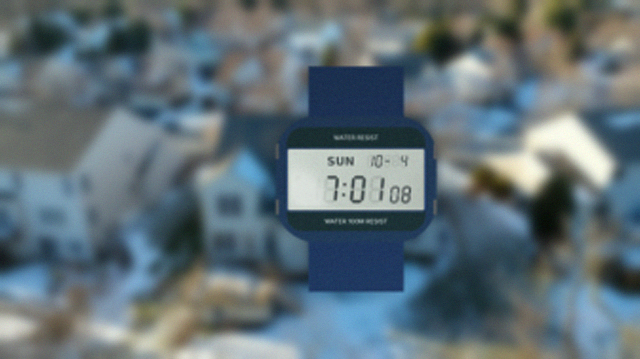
7:01:08
